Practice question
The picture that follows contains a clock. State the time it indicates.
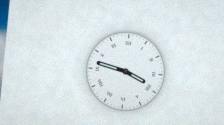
3:47
